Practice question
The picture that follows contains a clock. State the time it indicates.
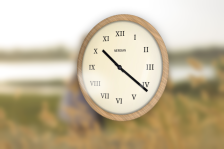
10:21
